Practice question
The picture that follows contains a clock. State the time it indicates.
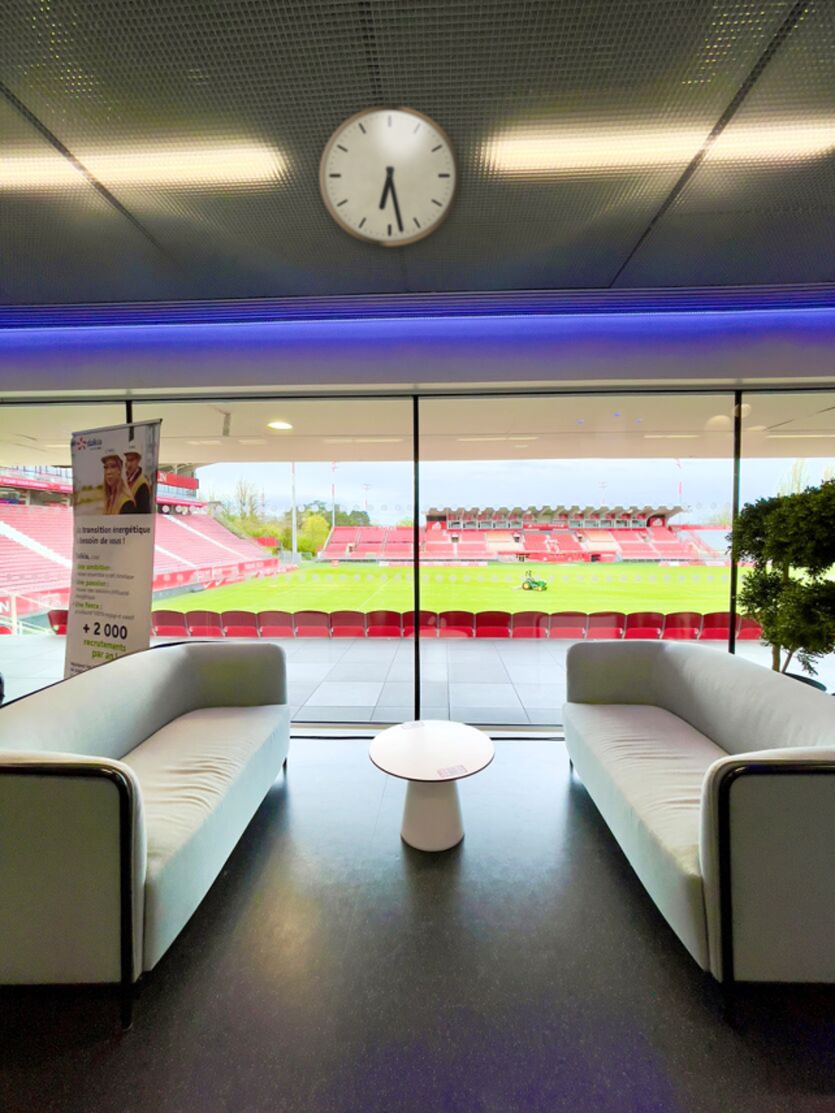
6:28
